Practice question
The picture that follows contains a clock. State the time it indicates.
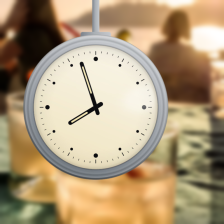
7:57
